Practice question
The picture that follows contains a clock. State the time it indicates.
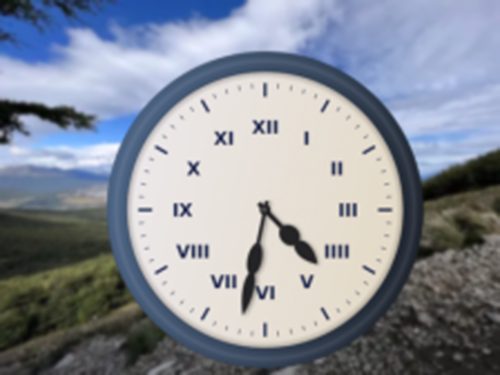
4:32
